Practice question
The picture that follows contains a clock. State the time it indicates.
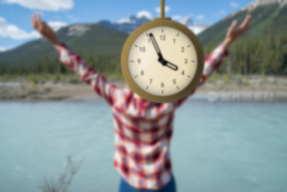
3:56
